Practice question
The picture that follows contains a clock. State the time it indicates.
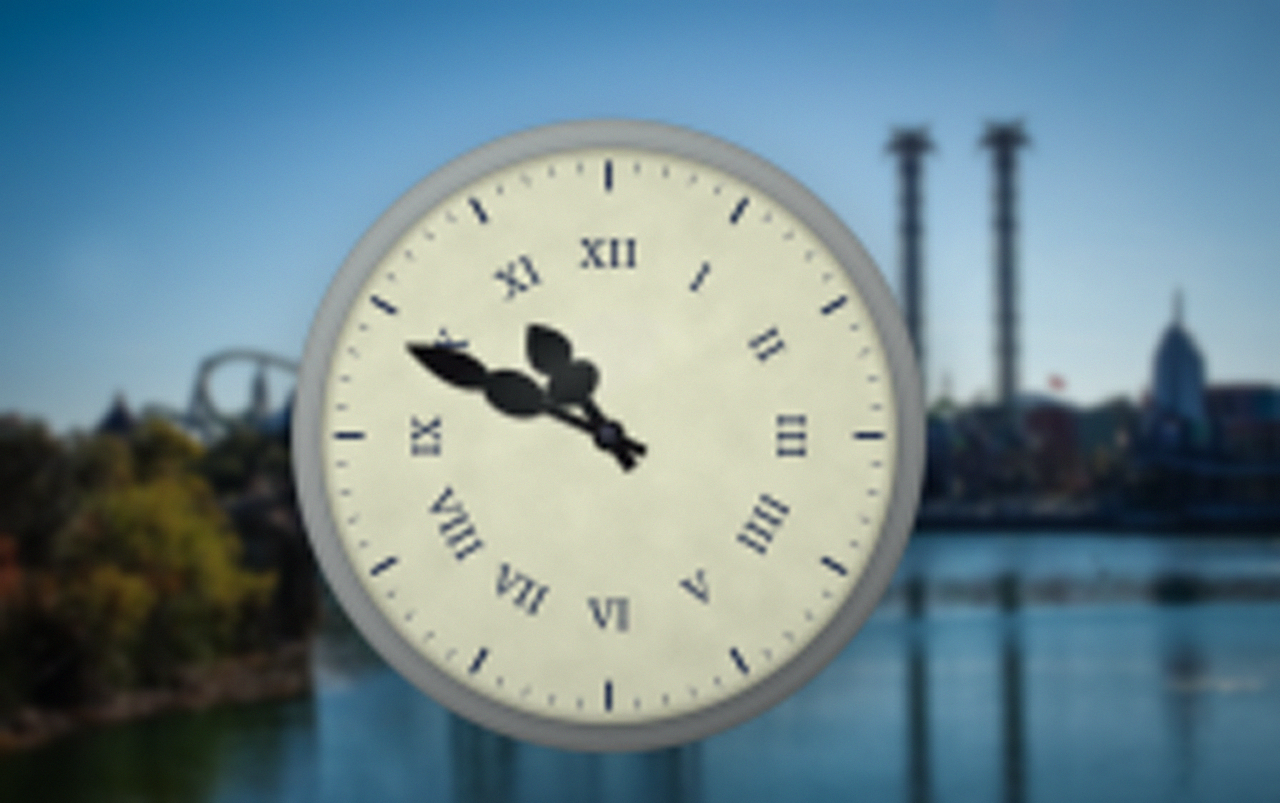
10:49
